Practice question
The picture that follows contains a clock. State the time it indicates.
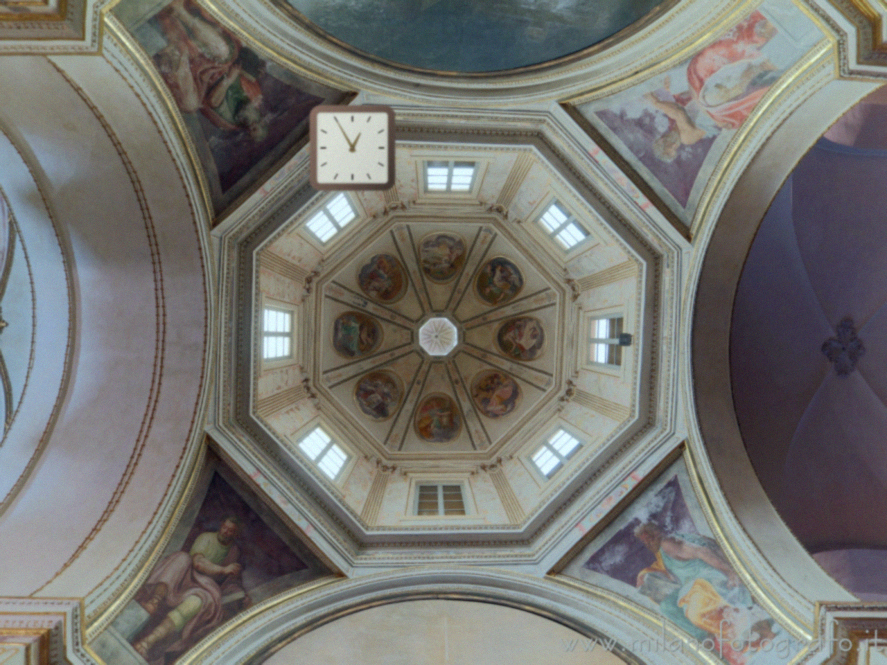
12:55
